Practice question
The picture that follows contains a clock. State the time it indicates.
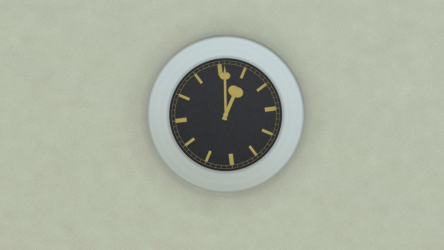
1:01
